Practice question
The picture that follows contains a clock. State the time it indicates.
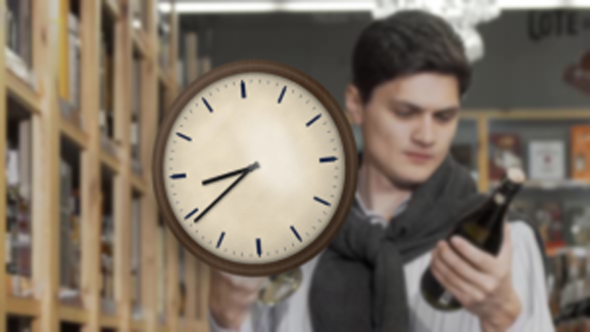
8:39
